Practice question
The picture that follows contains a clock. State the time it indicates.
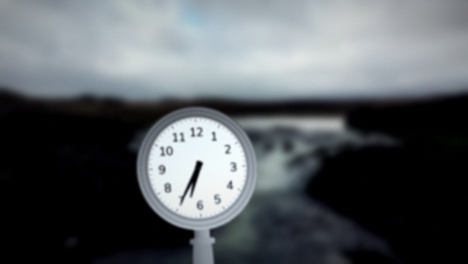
6:35
